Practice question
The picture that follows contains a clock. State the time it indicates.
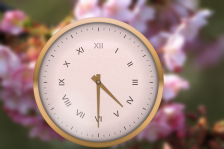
4:30
